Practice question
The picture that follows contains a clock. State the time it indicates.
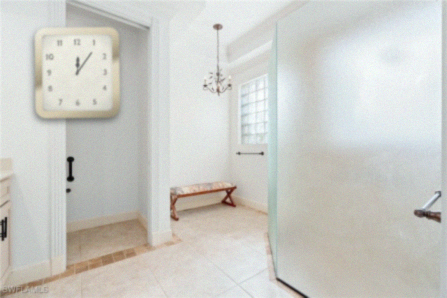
12:06
